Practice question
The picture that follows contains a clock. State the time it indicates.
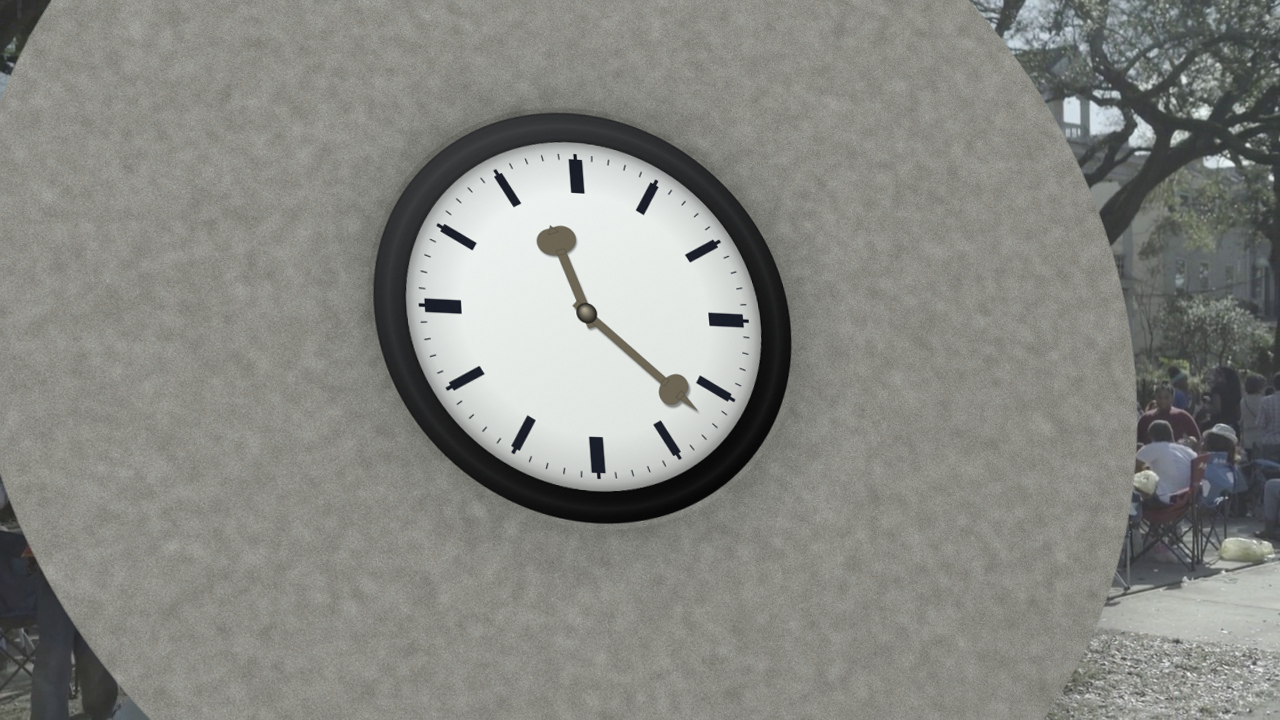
11:22
